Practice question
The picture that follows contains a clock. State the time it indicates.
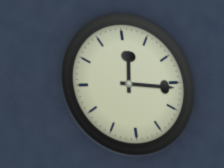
12:16
